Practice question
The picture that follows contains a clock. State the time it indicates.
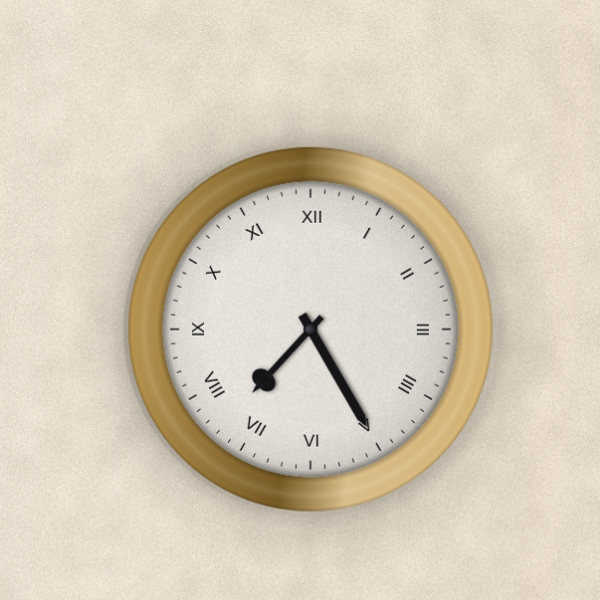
7:25
